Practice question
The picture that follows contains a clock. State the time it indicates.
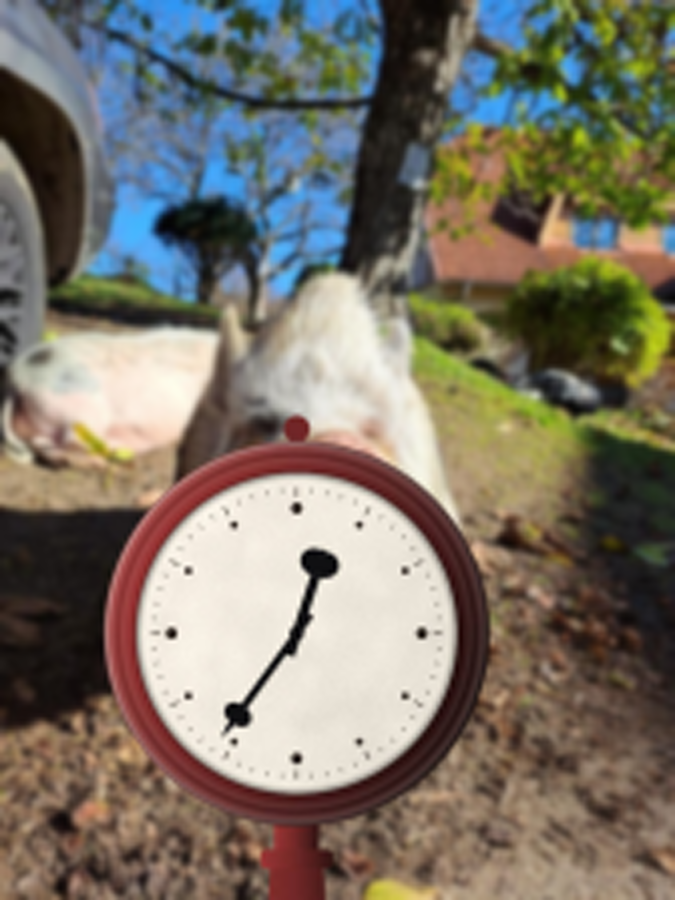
12:36
